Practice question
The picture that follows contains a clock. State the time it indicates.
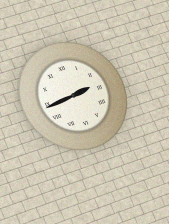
2:44
